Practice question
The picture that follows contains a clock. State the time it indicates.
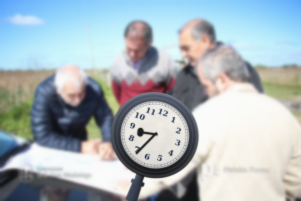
8:34
